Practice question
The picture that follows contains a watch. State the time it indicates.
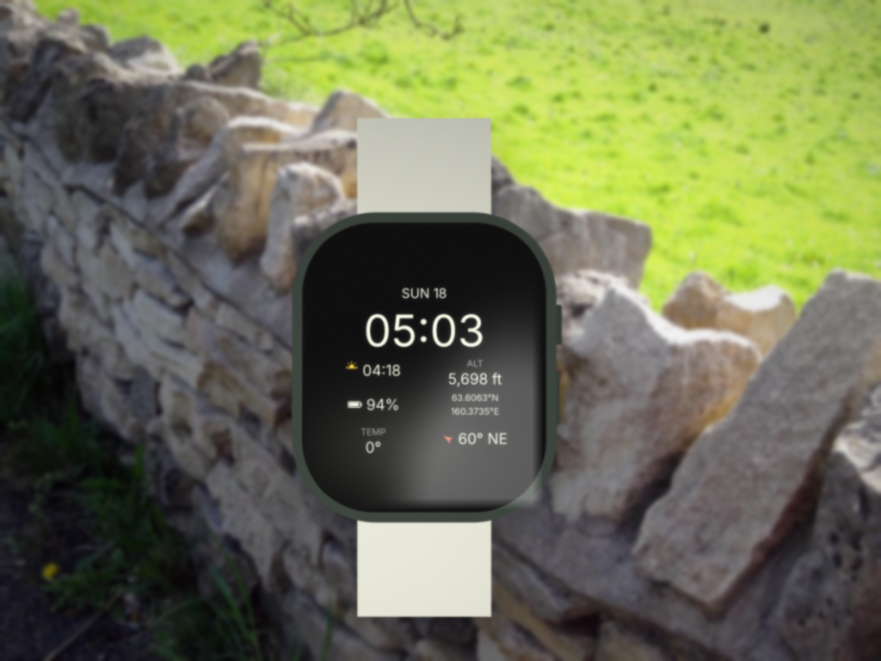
5:03
